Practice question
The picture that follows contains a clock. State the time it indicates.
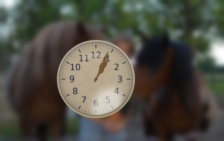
1:04
